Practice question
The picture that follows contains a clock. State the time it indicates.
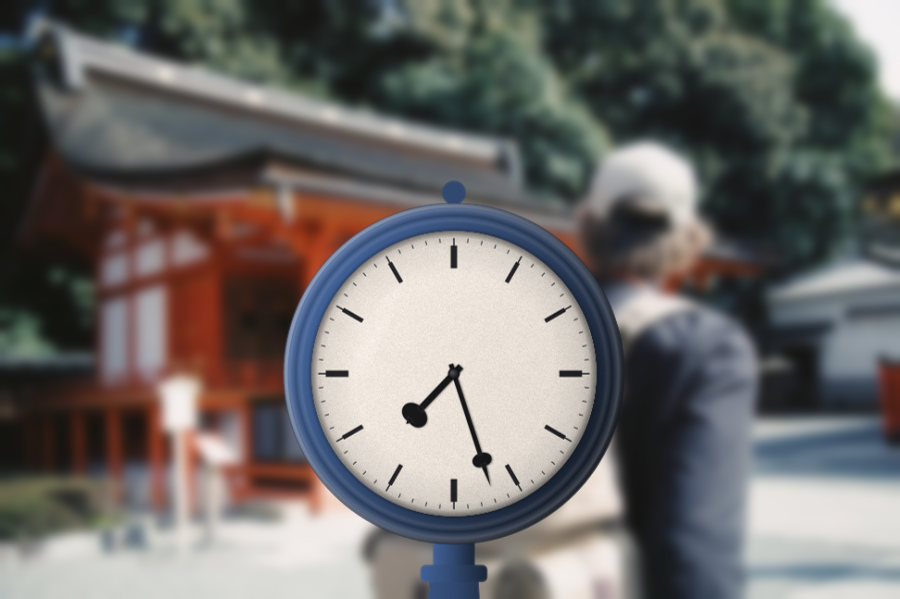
7:27
